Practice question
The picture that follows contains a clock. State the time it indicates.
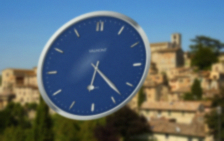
6:23
